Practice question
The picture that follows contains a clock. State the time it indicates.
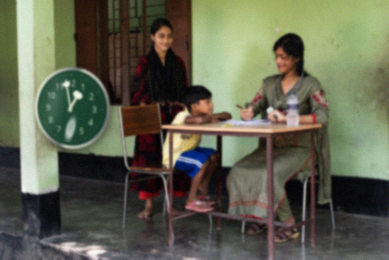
12:58
